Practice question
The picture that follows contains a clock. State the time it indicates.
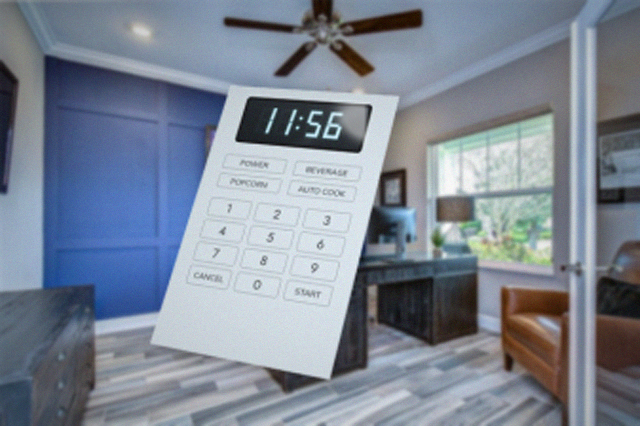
11:56
